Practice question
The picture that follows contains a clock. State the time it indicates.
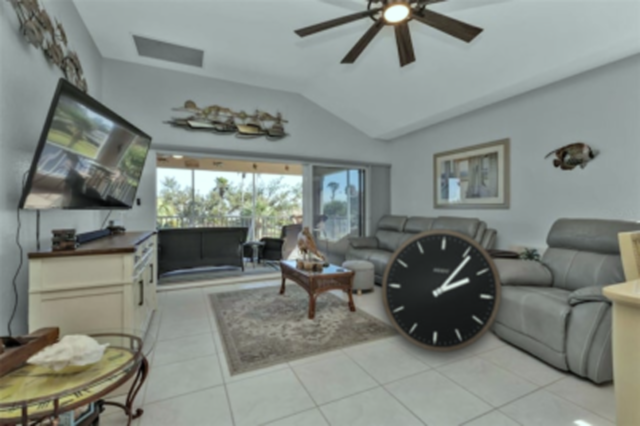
2:06
